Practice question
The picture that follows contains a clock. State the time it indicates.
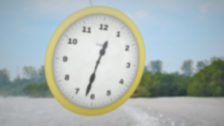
12:32
